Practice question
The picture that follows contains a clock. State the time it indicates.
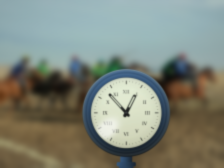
12:53
